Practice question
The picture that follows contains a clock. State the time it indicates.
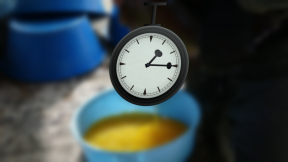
1:15
